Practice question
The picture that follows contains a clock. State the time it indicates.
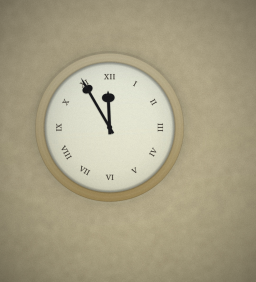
11:55
